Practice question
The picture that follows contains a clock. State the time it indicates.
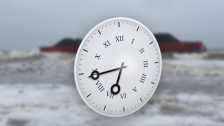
6:44
